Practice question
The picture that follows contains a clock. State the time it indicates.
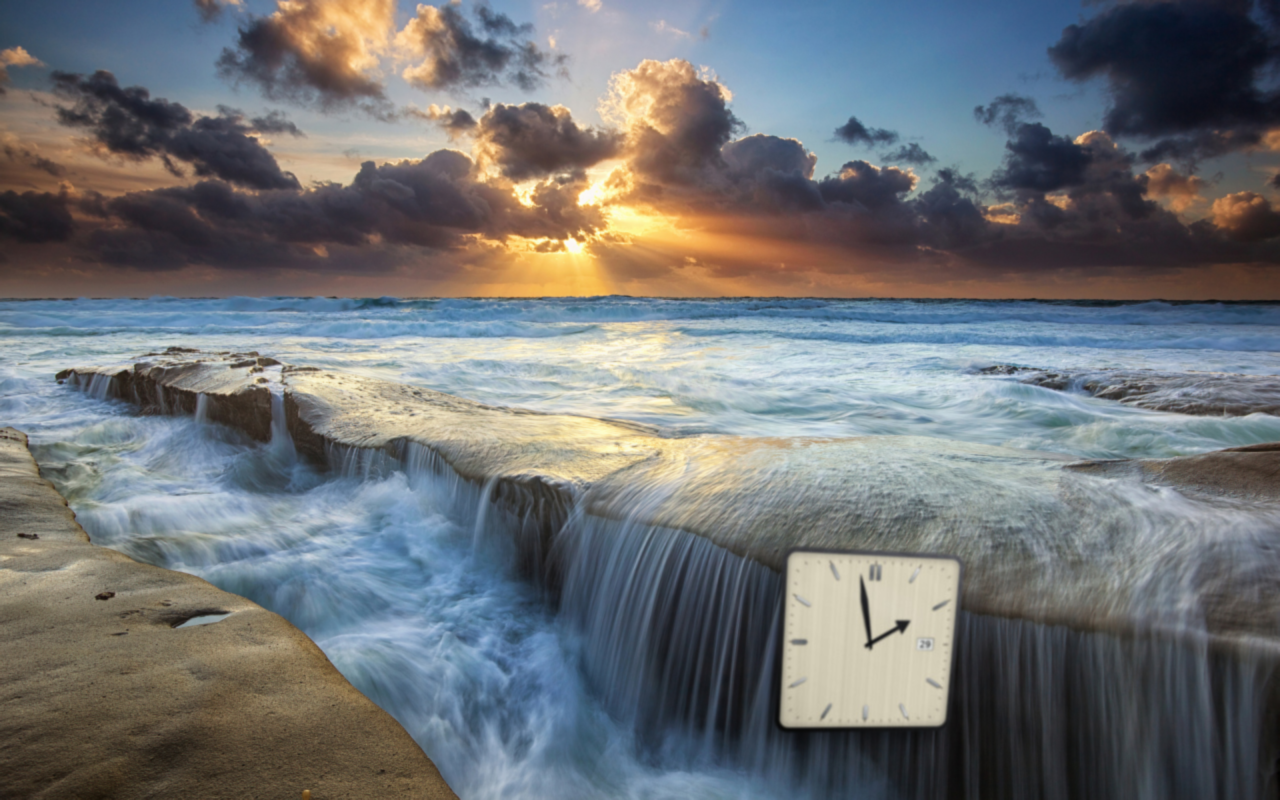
1:58
